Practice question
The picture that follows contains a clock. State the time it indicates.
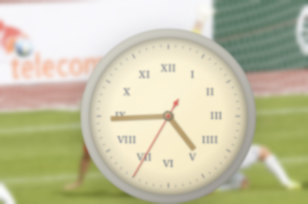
4:44:35
